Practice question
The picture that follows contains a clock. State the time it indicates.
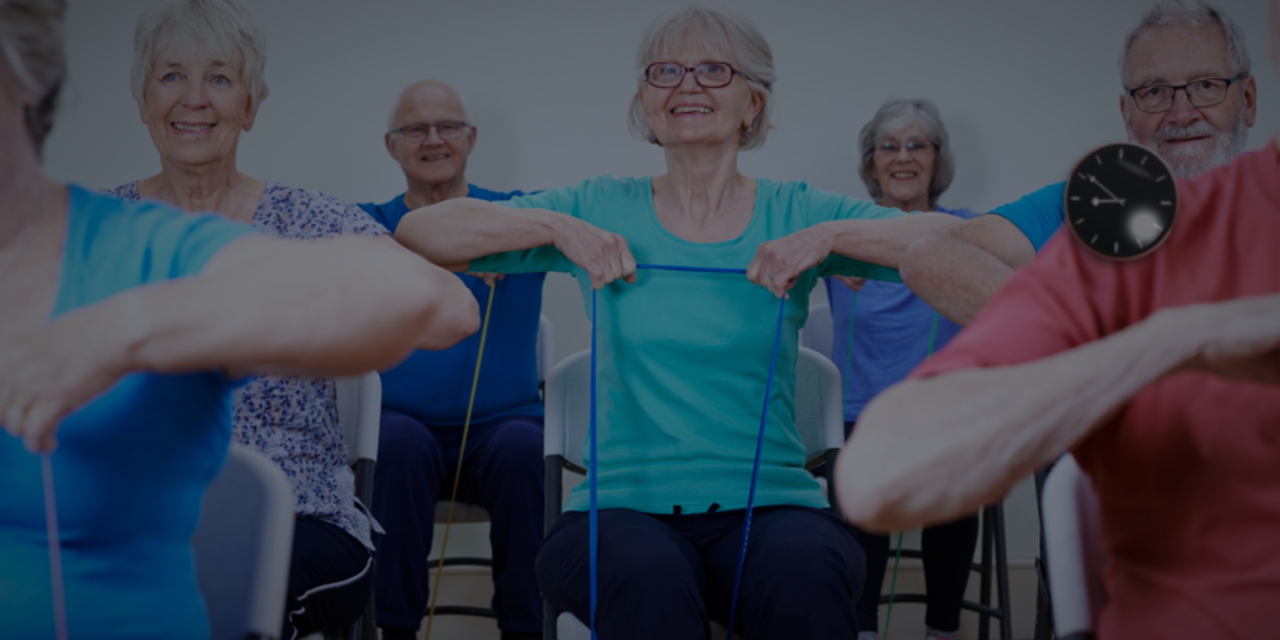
8:51
